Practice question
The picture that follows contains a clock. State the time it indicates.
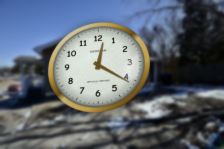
12:21
